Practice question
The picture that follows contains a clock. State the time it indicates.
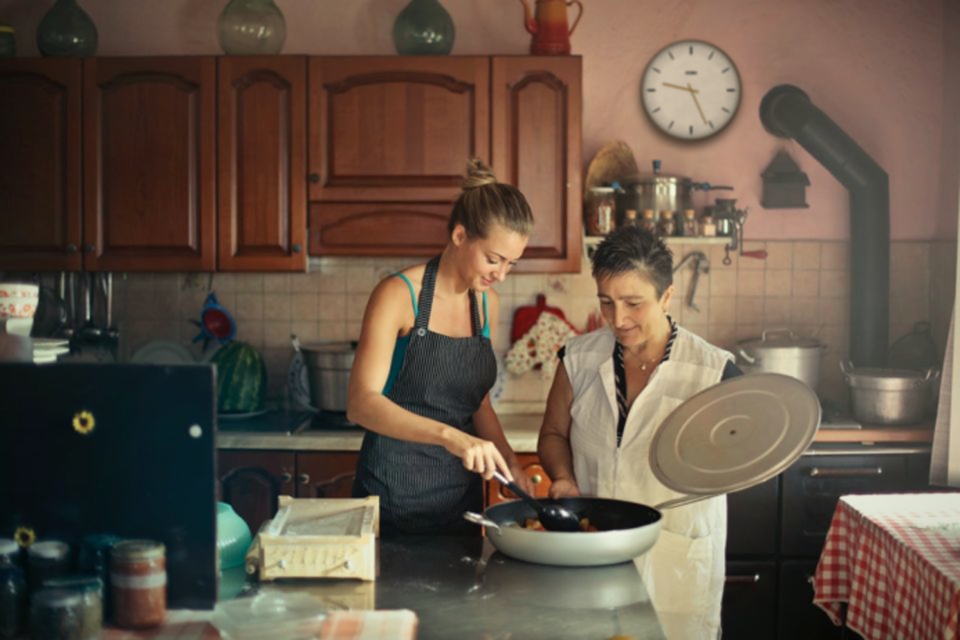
9:26
